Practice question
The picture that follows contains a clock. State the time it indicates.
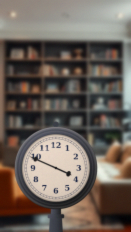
3:49
